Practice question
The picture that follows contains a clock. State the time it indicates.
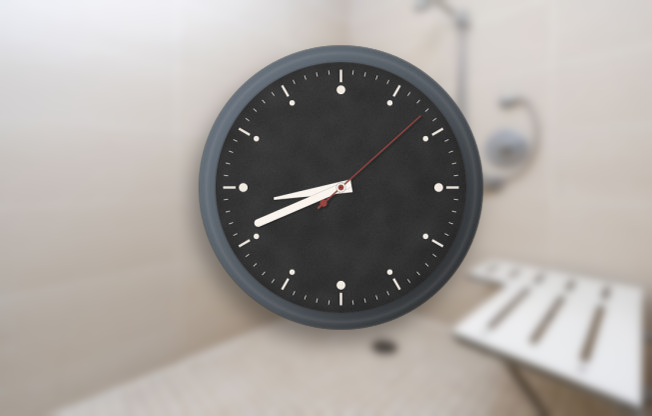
8:41:08
